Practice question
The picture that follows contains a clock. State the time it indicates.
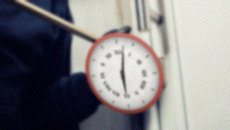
6:02
